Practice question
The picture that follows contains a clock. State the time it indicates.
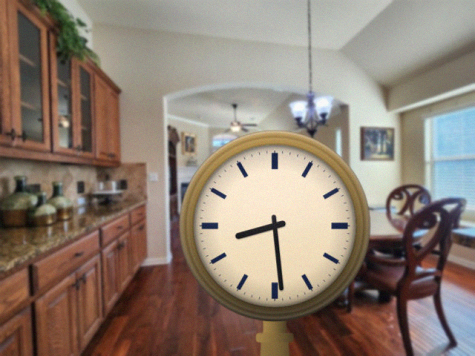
8:29
